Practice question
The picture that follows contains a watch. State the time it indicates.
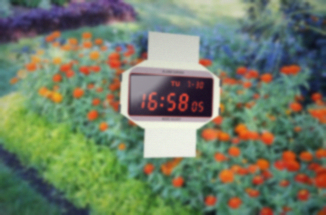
16:58
